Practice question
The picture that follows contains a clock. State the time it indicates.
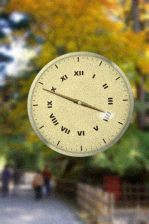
3:49
